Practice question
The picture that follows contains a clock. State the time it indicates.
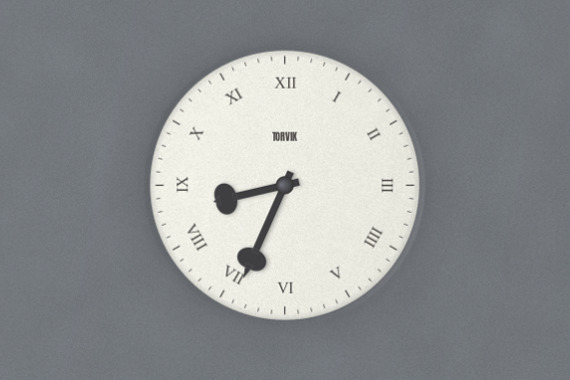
8:34
